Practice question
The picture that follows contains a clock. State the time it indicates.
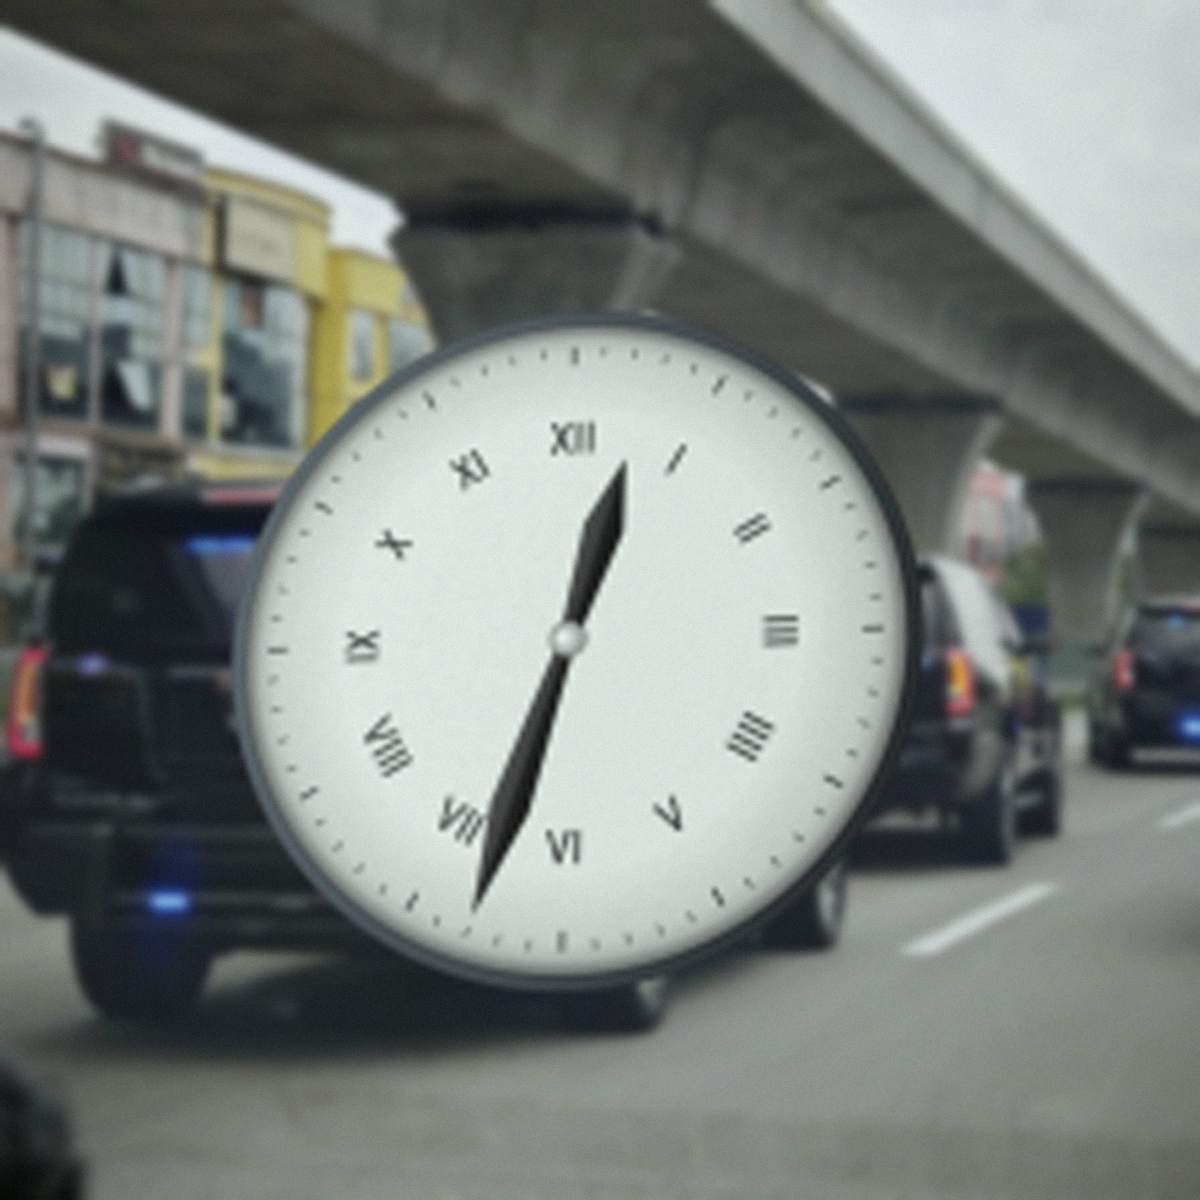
12:33
